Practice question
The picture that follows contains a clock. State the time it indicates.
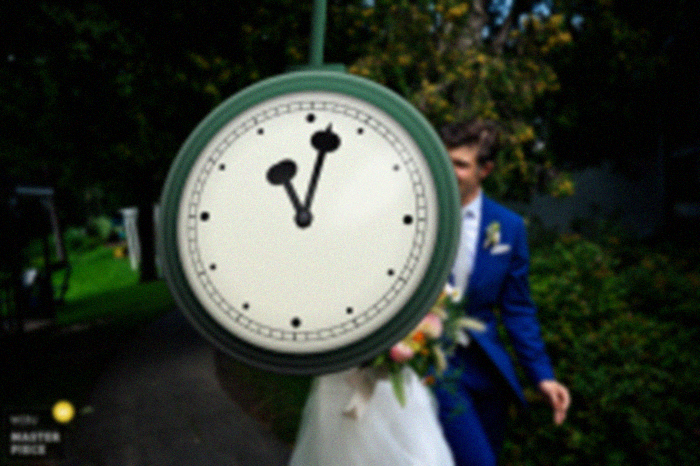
11:02
